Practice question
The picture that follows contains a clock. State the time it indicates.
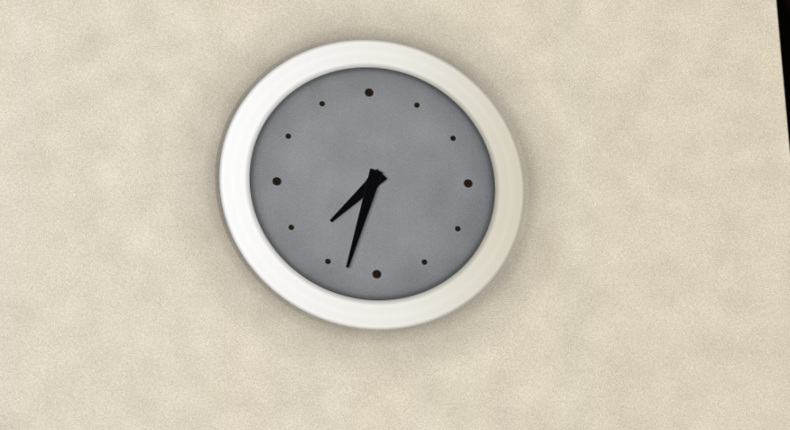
7:33
